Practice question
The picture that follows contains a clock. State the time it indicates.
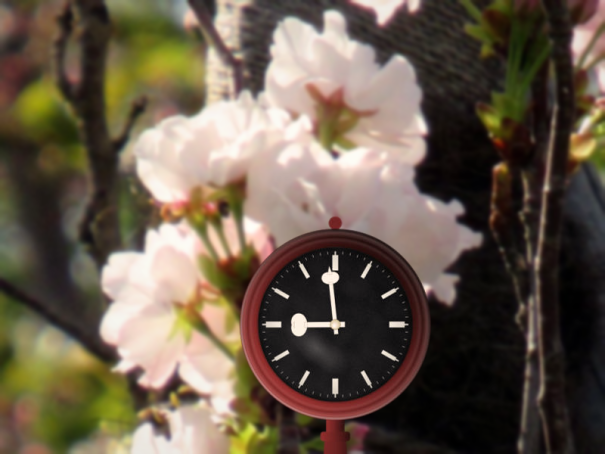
8:59
